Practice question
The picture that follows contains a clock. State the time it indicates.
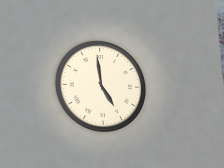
4:59
